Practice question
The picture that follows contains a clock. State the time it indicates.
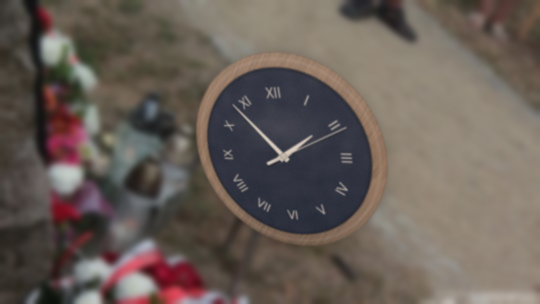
1:53:11
